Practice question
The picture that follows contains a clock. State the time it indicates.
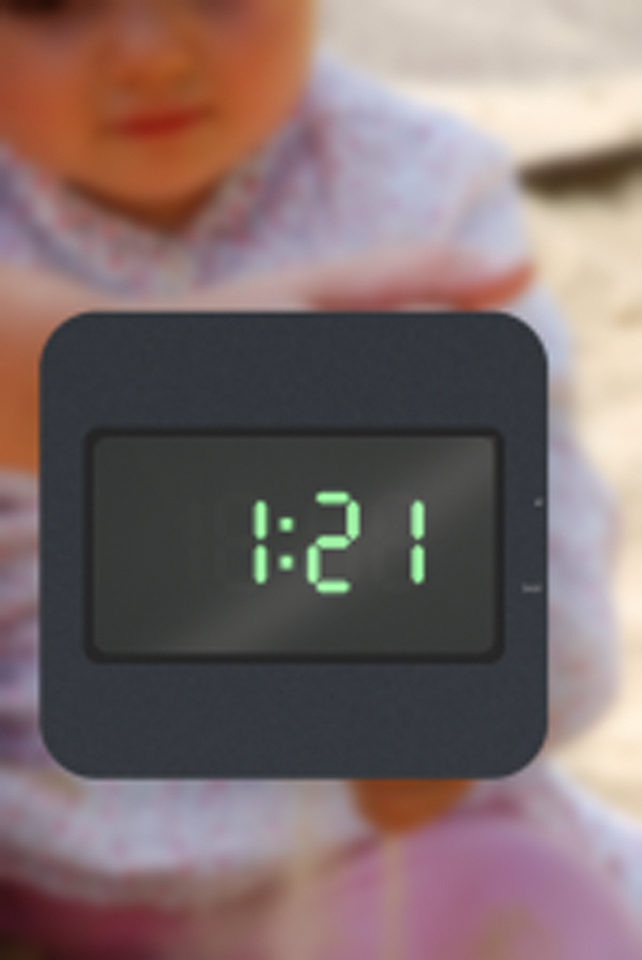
1:21
